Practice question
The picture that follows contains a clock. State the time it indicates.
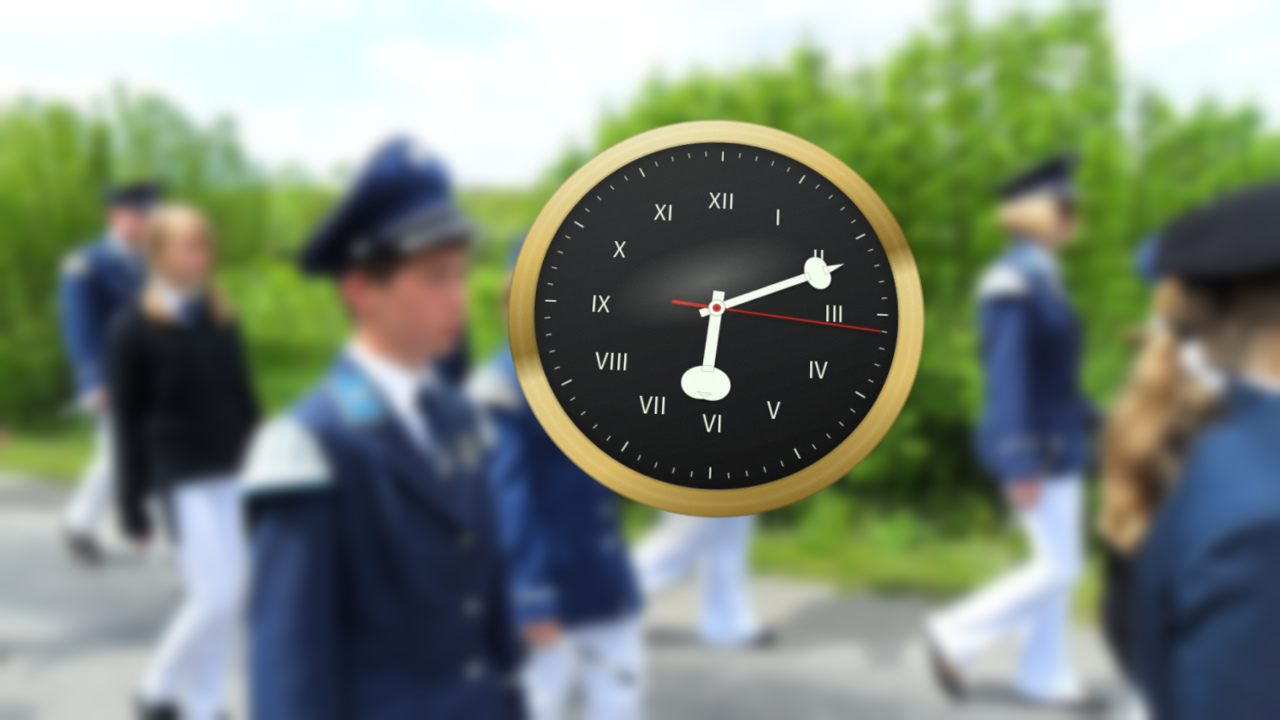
6:11:16
